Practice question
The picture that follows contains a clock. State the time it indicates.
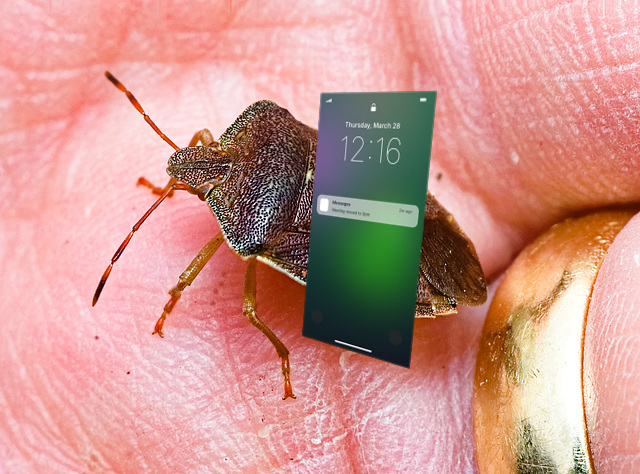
12:16
